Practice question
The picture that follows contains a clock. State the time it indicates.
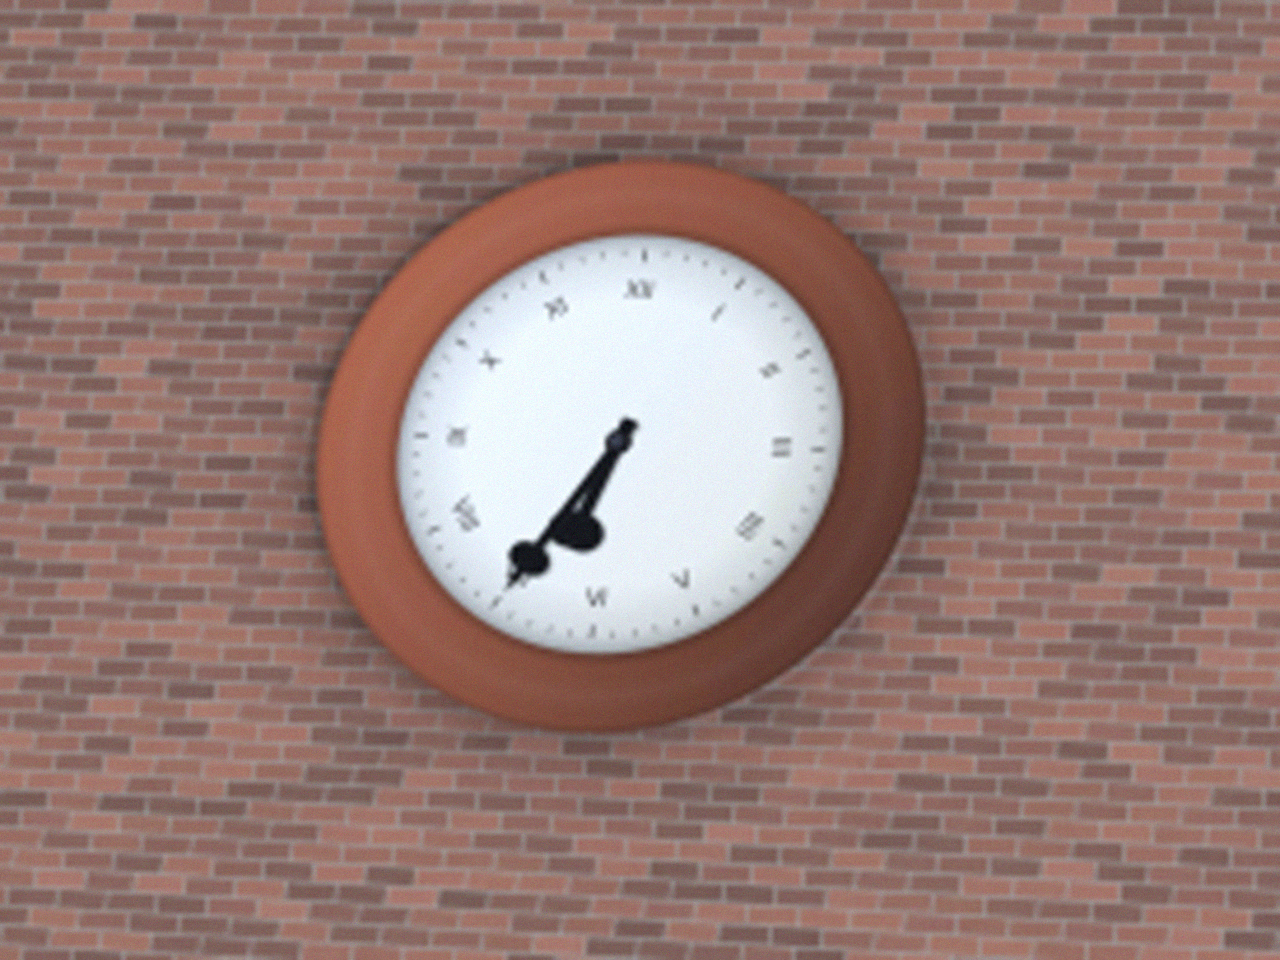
6:35
